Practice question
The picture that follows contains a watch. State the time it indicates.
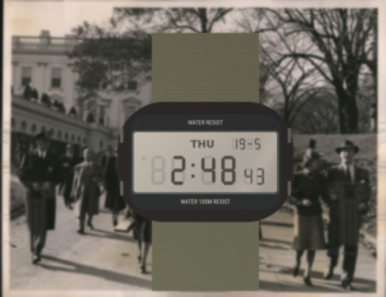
2:48:43
